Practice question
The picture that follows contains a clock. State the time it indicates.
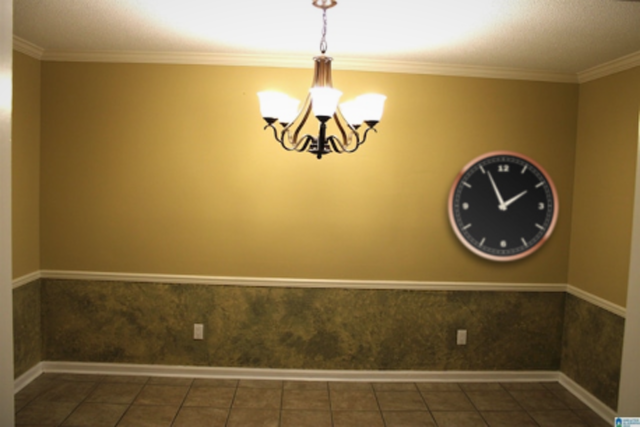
1:56
